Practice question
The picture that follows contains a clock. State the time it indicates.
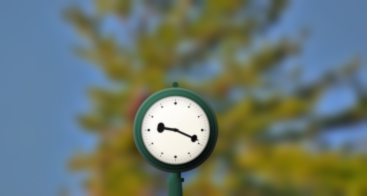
9:19
